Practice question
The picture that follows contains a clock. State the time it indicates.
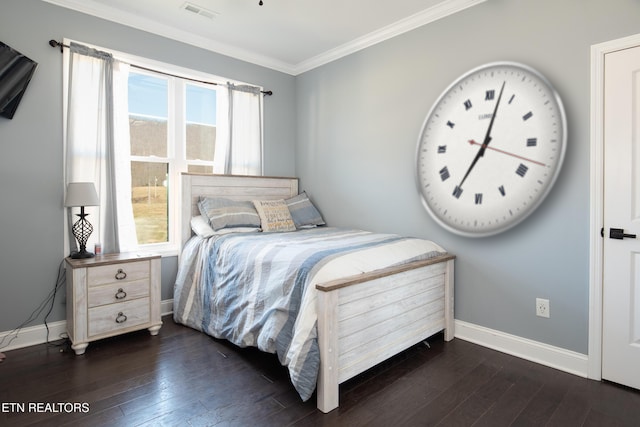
7:02:18
